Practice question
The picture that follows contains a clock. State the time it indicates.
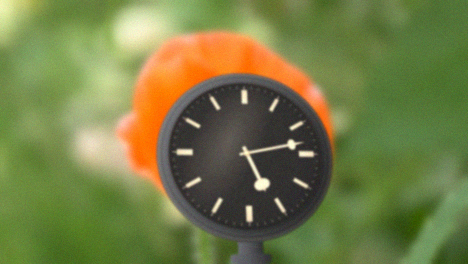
5:13
